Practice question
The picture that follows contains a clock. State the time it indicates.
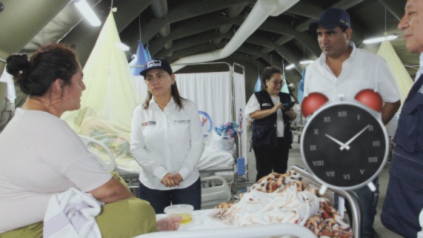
10:09
